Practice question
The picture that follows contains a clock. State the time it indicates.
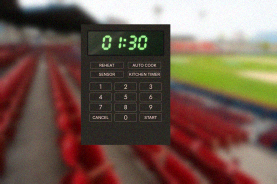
1:30
